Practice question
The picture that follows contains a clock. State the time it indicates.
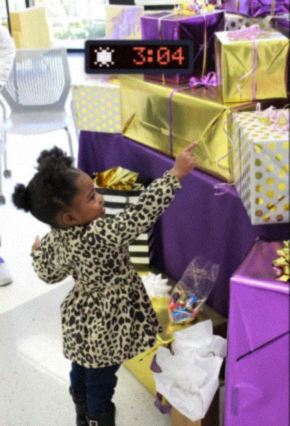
3:04
